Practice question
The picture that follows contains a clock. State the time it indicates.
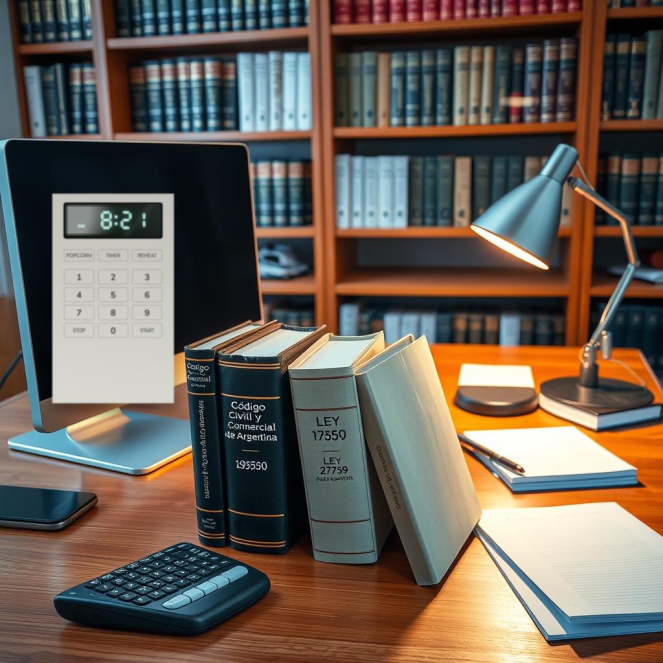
8:21
